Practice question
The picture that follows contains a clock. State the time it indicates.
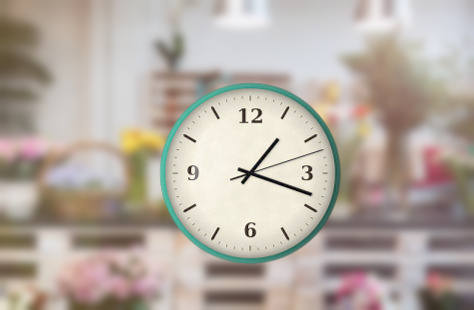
1:18:12
